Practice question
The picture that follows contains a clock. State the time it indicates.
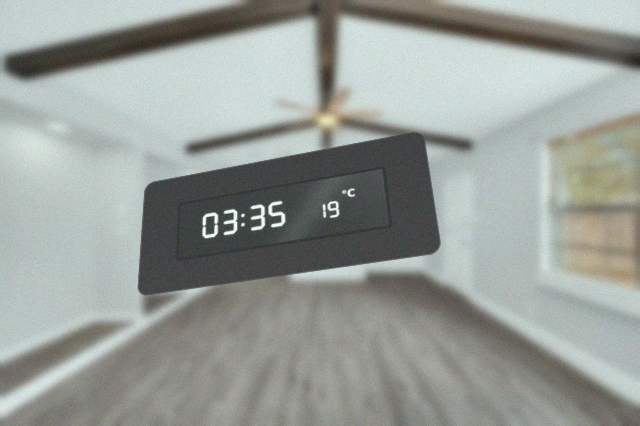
3:35
